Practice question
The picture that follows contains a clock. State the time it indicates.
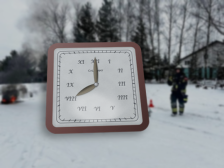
8:00
